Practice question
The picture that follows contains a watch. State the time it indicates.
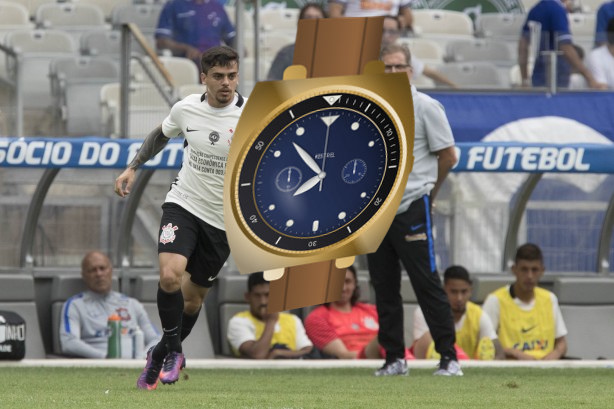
7:53
